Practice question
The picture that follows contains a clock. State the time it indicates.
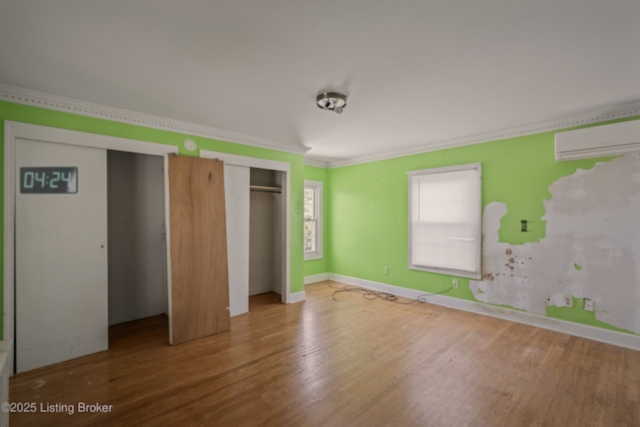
4:24
